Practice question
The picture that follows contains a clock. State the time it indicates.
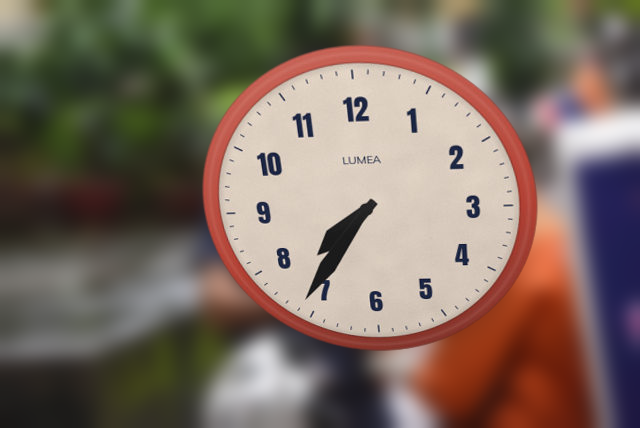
7:36
